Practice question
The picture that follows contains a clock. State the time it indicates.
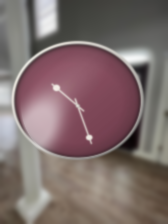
10:27
